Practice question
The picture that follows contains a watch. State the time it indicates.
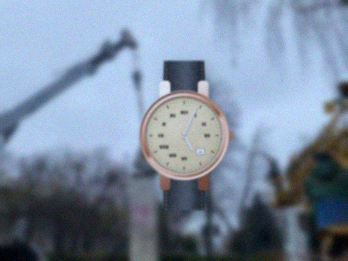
5:04
